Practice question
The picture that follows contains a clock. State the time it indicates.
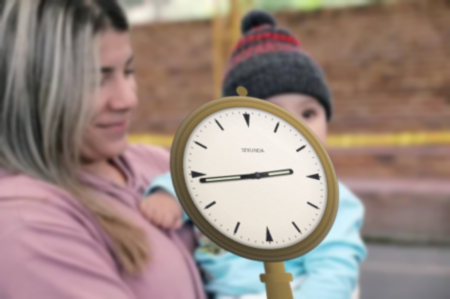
2:44
